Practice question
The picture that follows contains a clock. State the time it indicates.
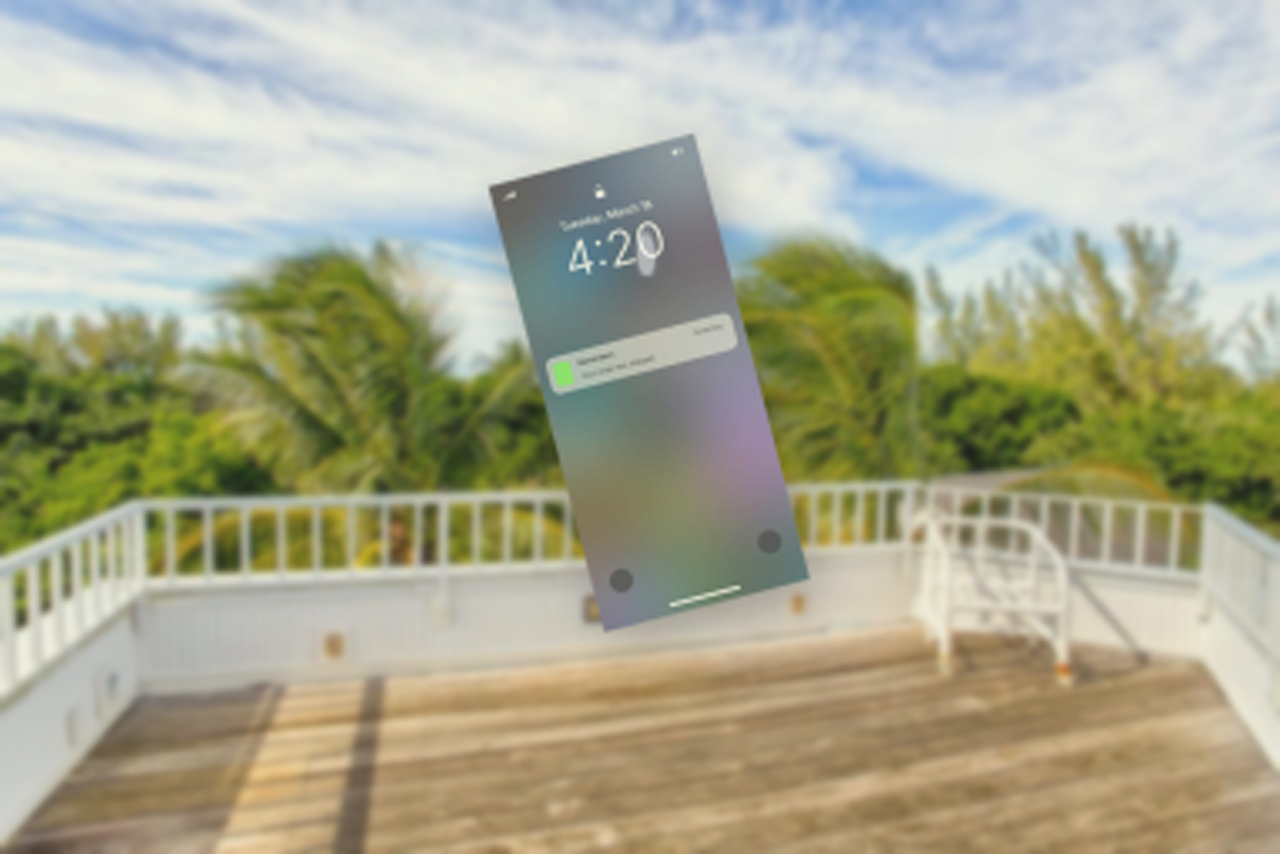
4:20
